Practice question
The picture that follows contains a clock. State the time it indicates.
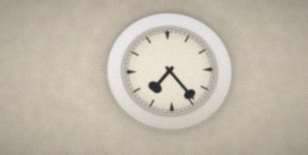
7:24
